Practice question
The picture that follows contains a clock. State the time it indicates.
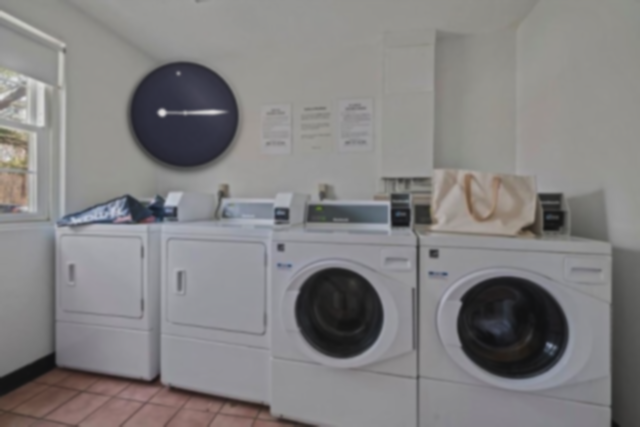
9:16
